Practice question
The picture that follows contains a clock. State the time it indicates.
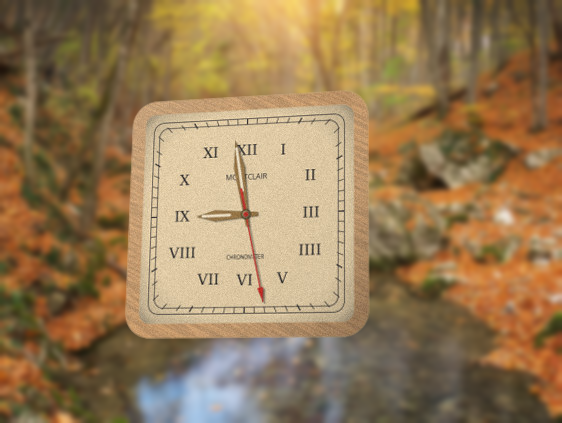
8:58:28
